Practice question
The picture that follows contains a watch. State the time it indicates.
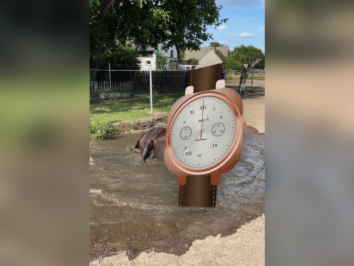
12:37
